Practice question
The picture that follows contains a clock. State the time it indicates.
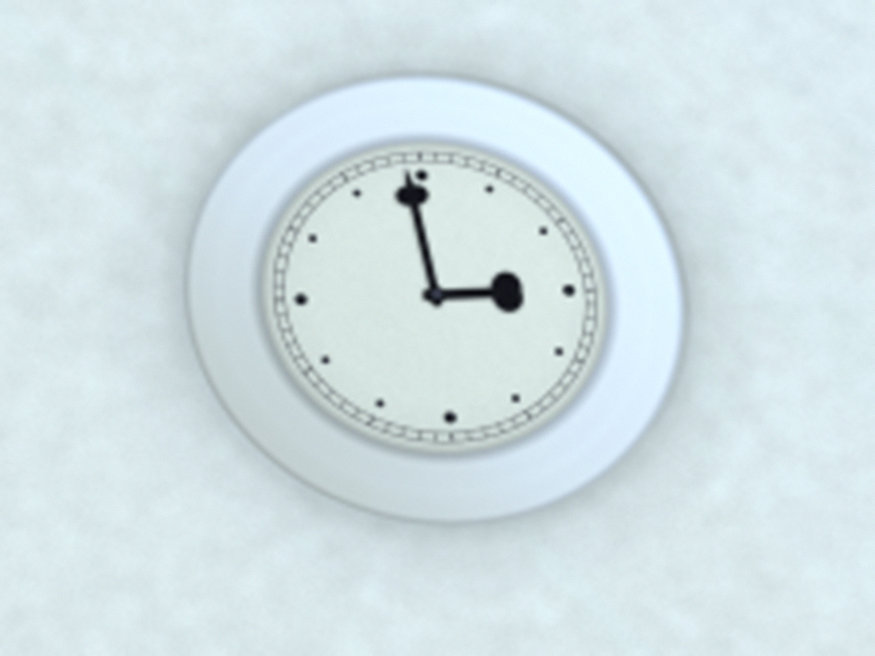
2:59
